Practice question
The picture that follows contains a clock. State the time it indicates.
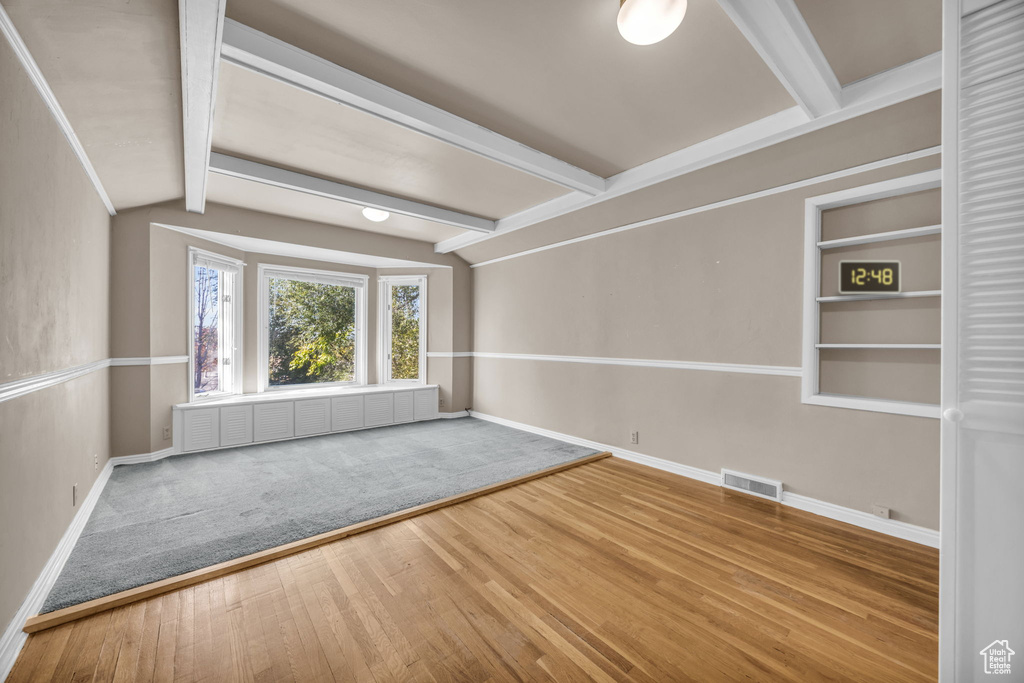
12:48
